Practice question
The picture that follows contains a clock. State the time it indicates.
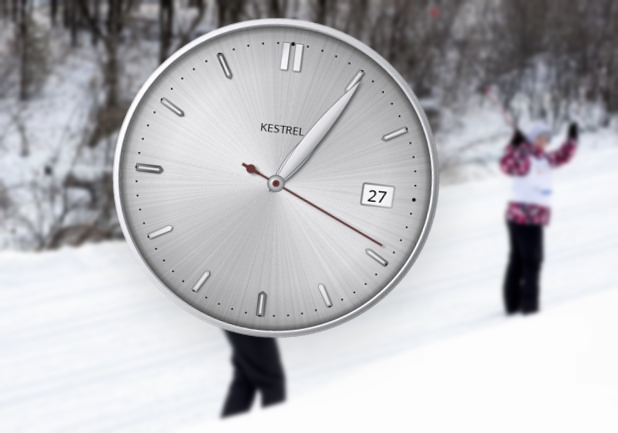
1:05:19
